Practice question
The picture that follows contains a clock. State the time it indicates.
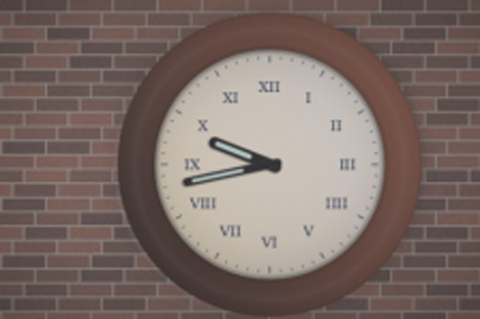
9:43
